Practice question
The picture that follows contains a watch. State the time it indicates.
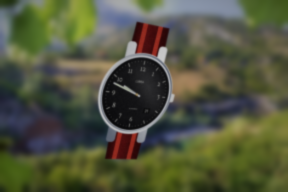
9:48
